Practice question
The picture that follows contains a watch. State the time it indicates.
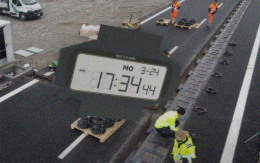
17:34:44
